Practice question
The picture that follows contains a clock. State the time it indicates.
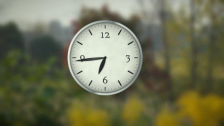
6:44
